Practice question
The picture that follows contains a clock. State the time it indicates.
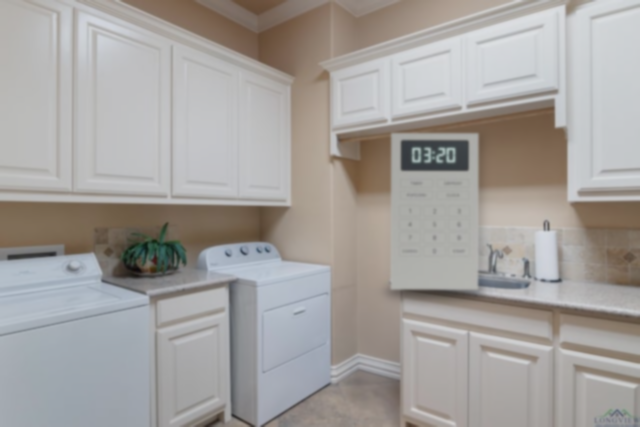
3:20
